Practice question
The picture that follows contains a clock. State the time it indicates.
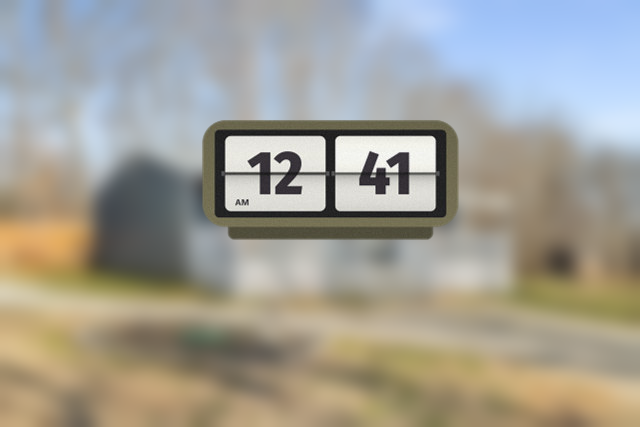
12:41
